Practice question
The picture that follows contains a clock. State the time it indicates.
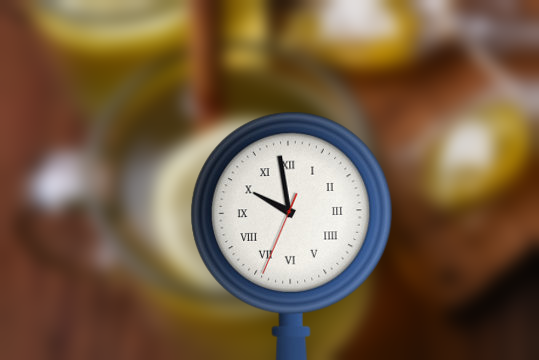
9:58:34
